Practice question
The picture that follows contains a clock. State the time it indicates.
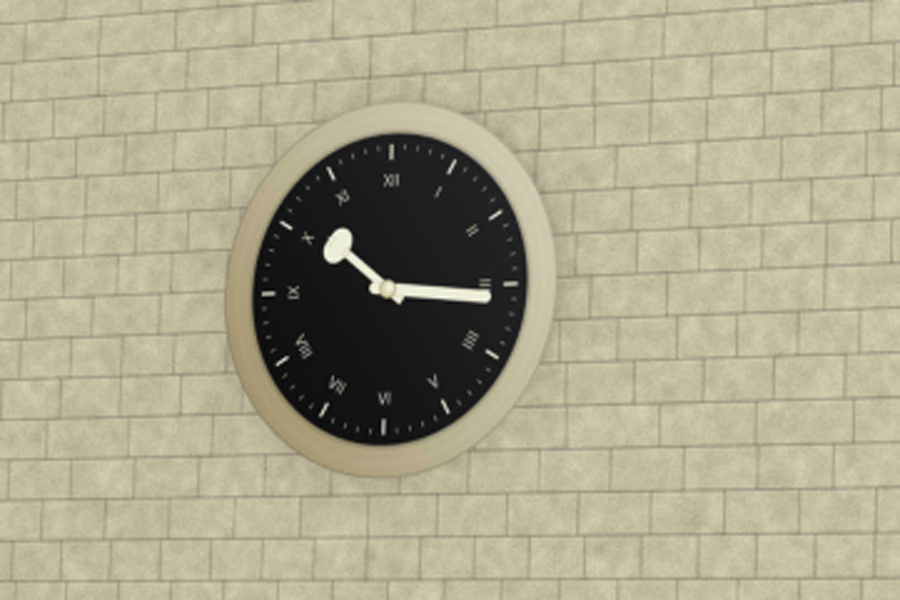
10:16
